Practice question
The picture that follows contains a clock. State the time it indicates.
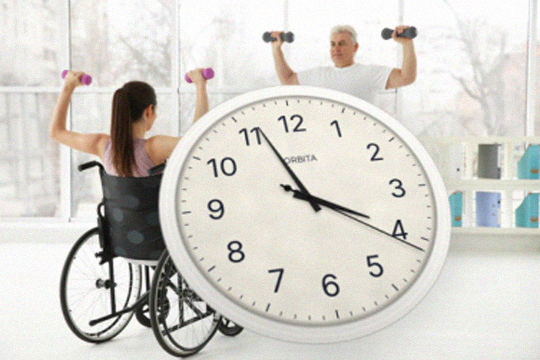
3:56:21
